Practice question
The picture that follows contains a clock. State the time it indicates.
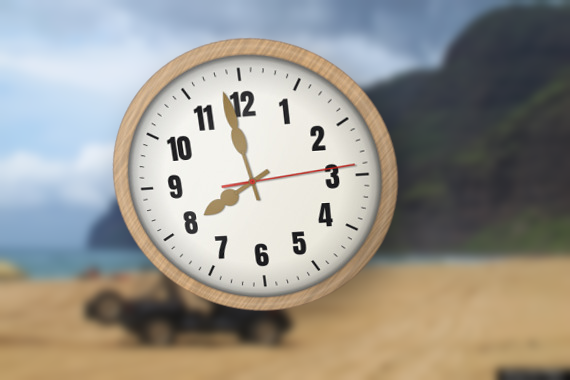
7:58:14
